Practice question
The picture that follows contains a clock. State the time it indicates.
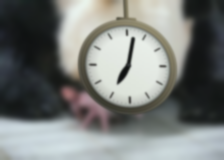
7:02
